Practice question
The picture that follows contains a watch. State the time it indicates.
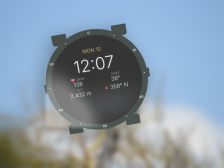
12:07
